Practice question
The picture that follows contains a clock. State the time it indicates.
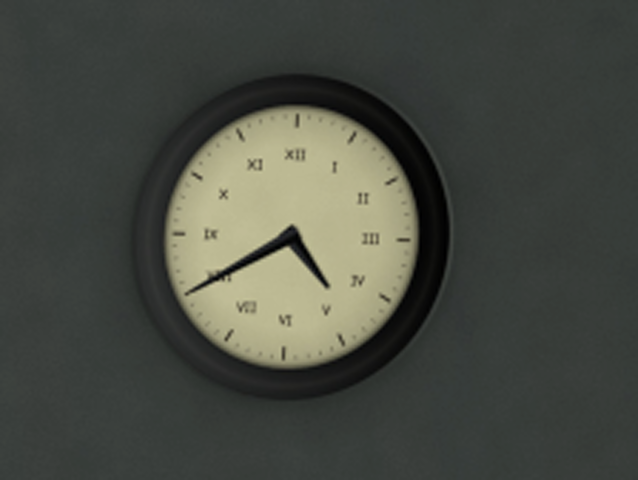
4:40
